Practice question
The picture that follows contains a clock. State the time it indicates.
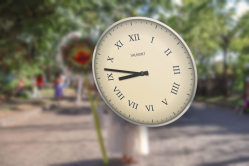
8:47
